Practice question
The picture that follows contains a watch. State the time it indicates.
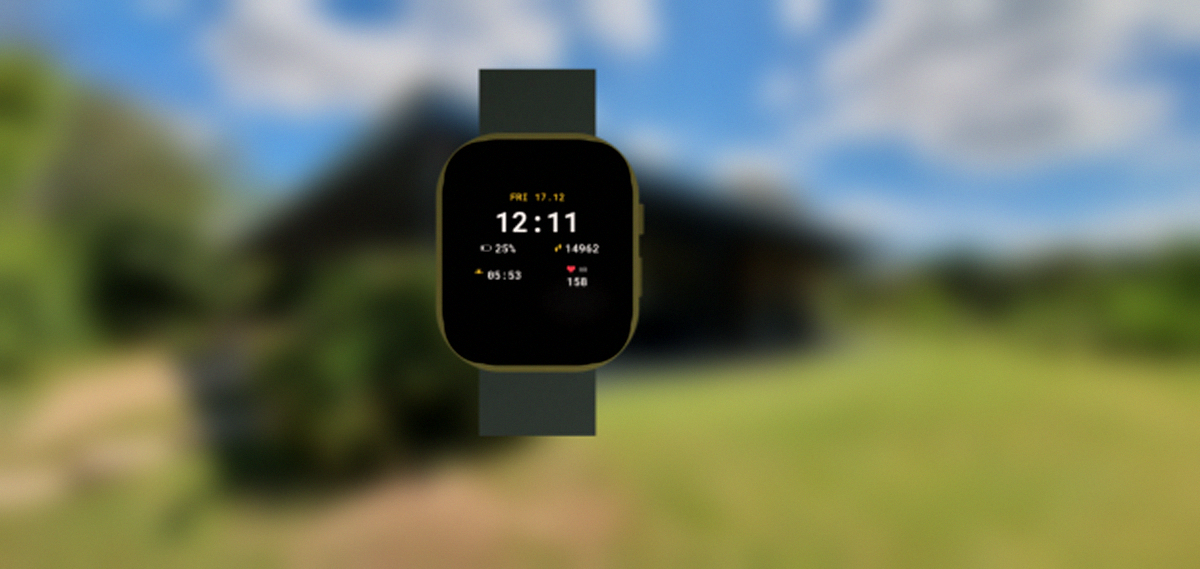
12:11
